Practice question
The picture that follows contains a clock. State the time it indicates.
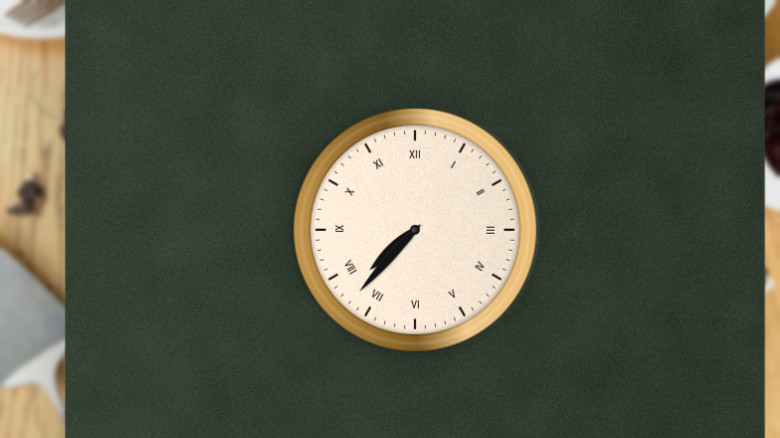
7:37
